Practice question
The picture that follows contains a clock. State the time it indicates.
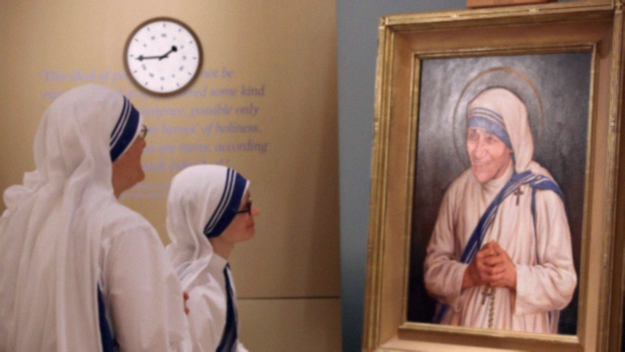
1:44
